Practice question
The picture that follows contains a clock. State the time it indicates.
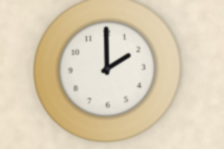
2:00
